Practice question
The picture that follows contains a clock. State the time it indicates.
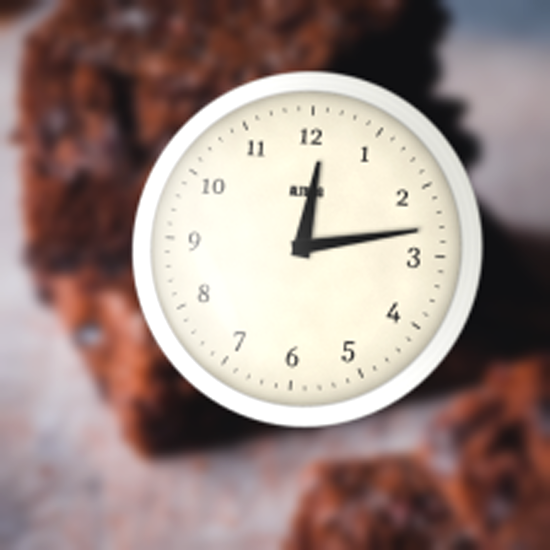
12:13
